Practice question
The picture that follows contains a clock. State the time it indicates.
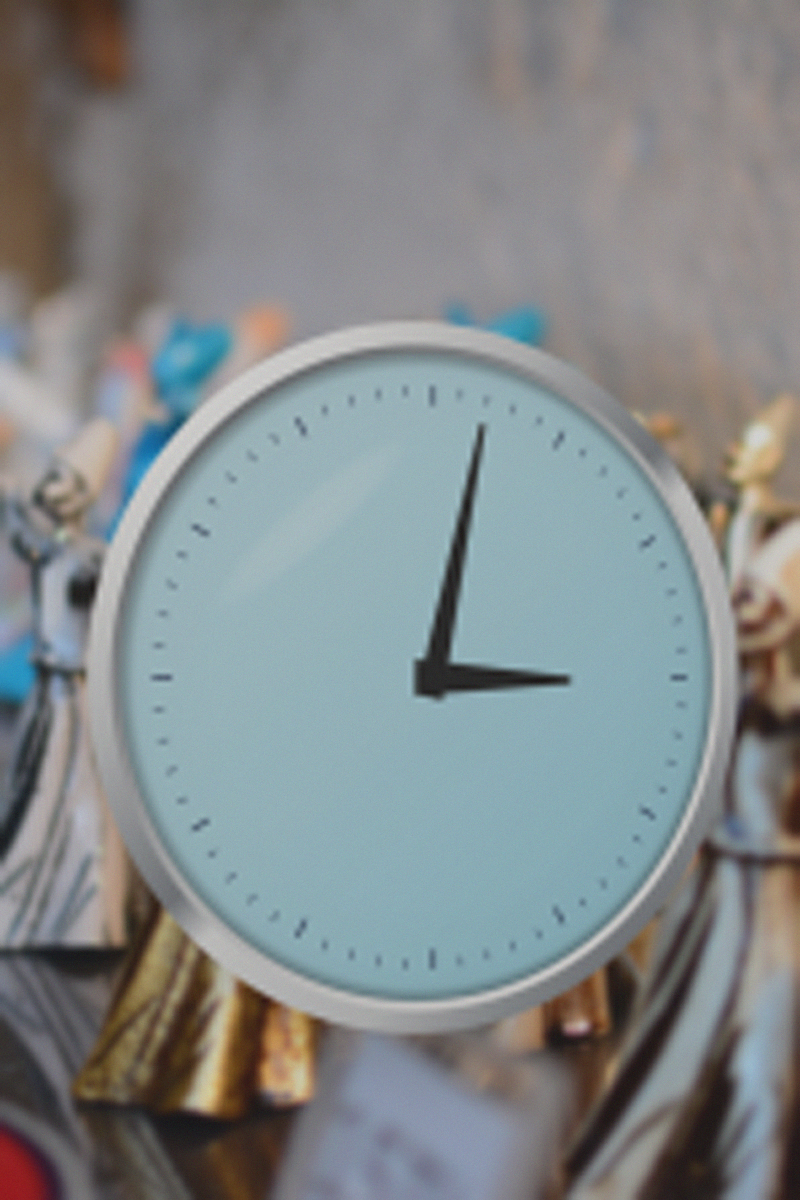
3:02
